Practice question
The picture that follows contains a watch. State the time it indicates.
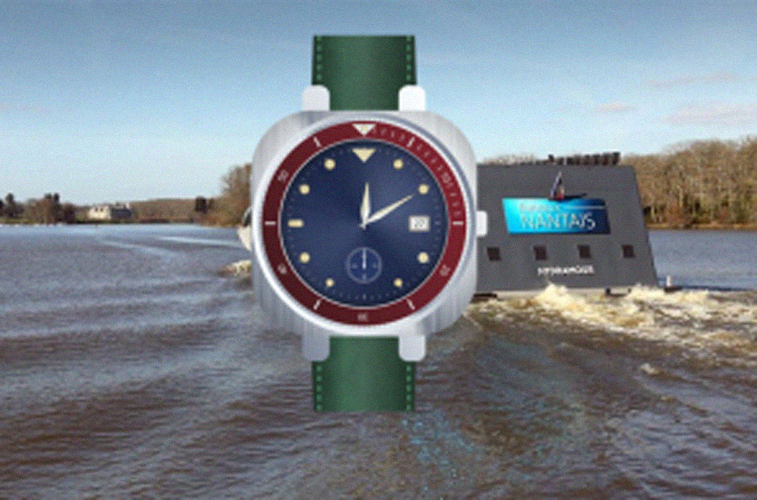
12:10
